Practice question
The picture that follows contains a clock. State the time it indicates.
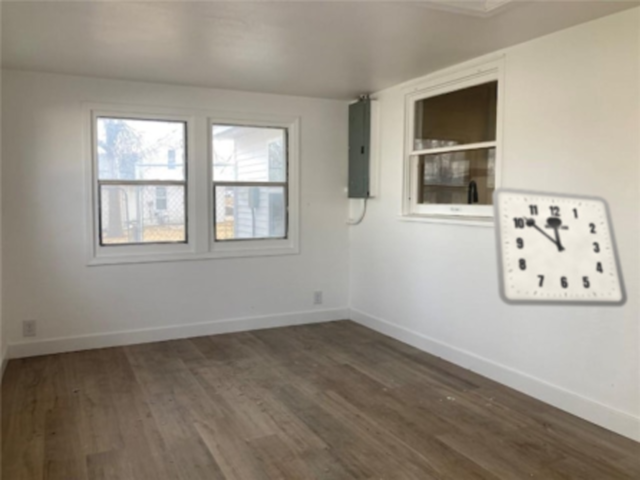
11:52
